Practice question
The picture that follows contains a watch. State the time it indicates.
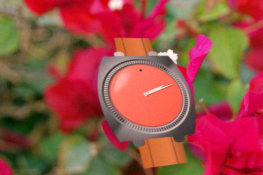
2:12
